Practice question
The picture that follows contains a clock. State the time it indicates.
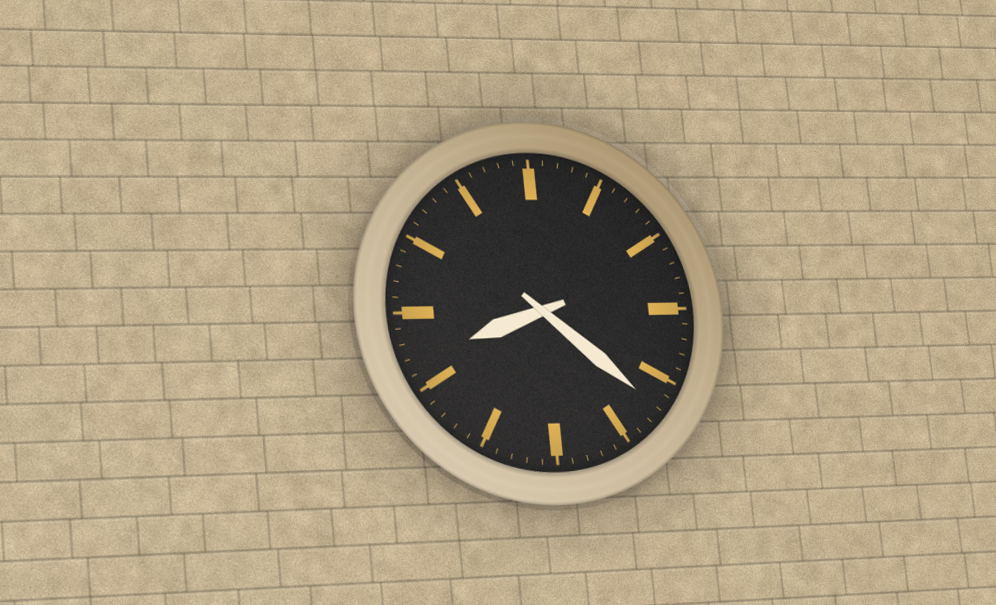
8:22
